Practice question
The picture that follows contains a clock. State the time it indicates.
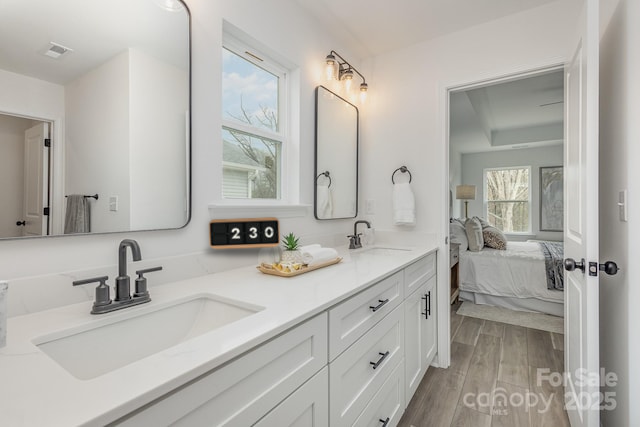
2:30
